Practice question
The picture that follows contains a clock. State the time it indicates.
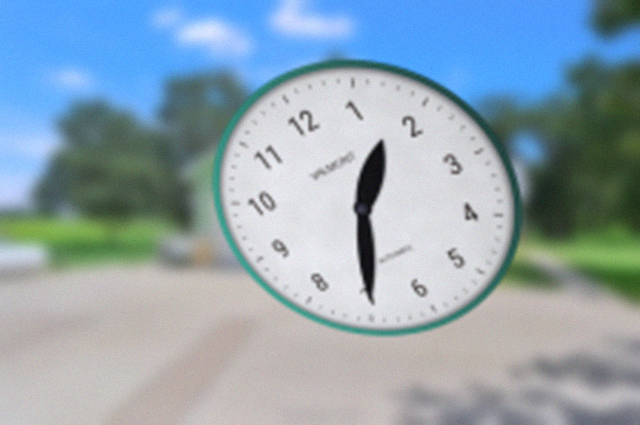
1:35
